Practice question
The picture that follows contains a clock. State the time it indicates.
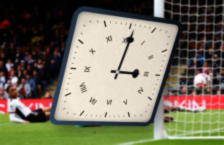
3:01
